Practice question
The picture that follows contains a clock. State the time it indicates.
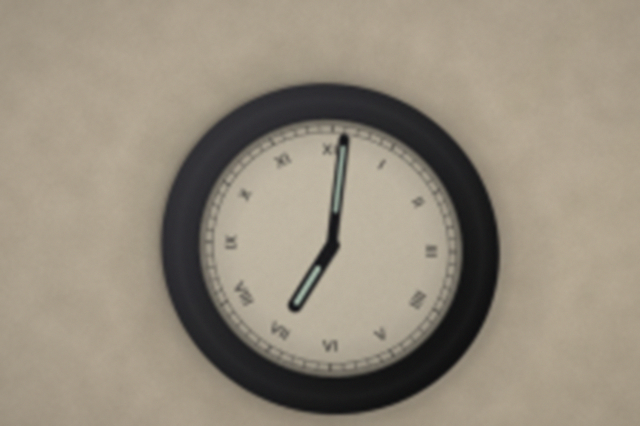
7:01
